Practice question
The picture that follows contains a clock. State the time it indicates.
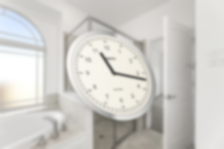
11:17
